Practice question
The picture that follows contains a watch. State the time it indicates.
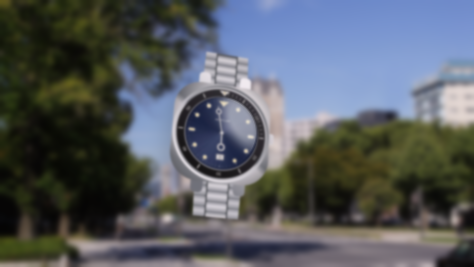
5:58
